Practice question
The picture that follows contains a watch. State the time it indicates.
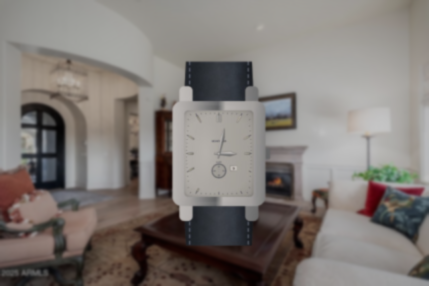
3:02
